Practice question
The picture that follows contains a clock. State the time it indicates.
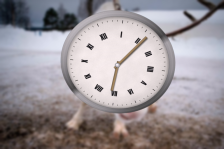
7:11
